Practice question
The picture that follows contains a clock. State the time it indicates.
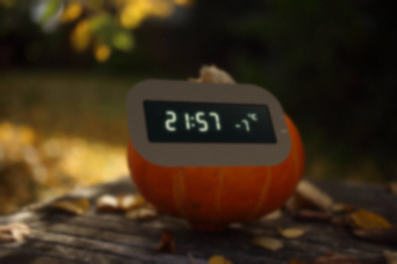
21:57
